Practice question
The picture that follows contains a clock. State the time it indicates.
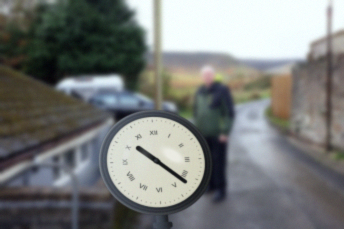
10:22
